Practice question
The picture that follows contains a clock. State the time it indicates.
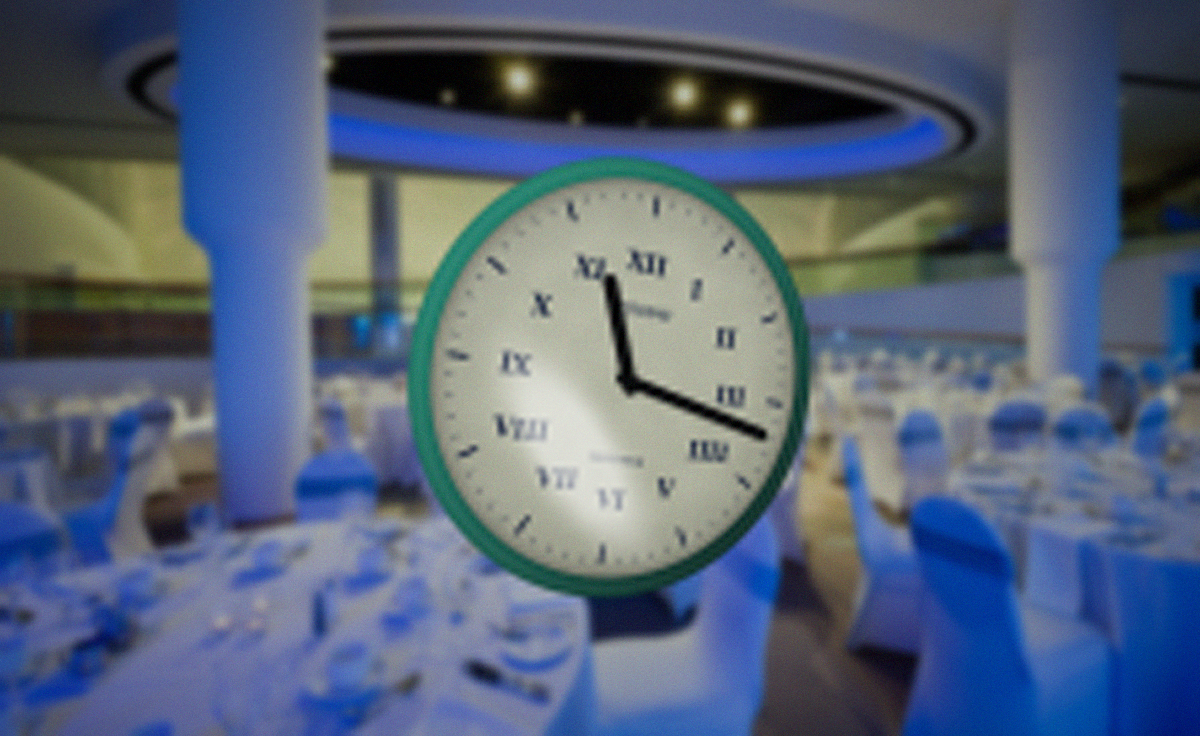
11:17
